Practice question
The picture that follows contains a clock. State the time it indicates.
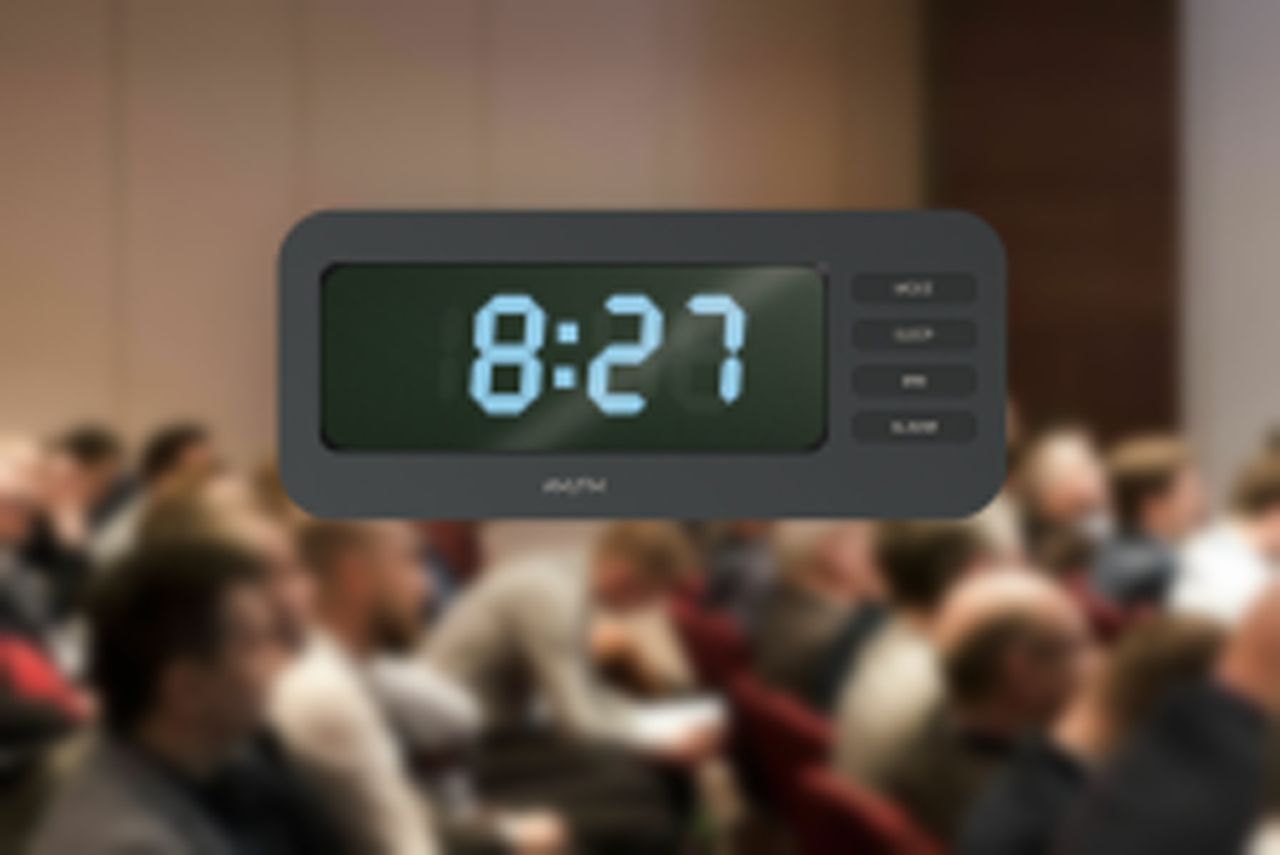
8:27
